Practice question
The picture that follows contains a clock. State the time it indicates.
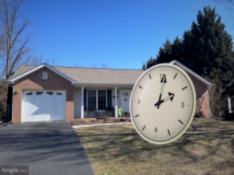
2:01
